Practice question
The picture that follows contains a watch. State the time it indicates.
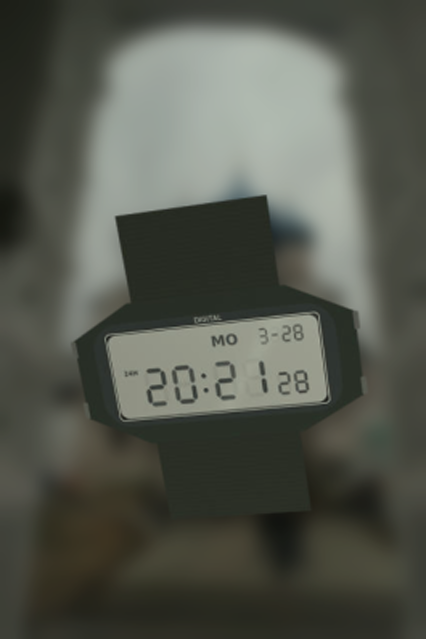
20:21:28
